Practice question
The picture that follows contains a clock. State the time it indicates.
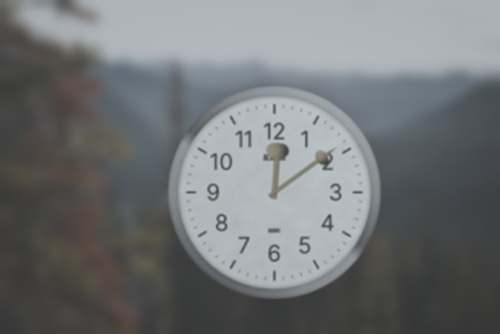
12:09
